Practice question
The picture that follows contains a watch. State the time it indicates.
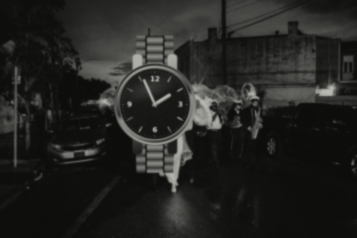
1:56
